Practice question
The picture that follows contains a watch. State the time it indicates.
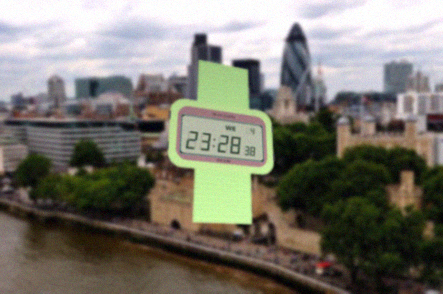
23:28
